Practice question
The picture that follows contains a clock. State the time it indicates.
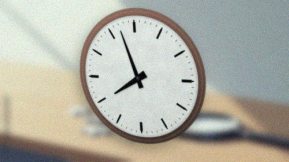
7:57
